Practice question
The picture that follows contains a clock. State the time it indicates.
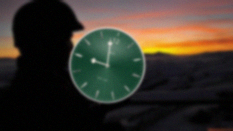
8:58
